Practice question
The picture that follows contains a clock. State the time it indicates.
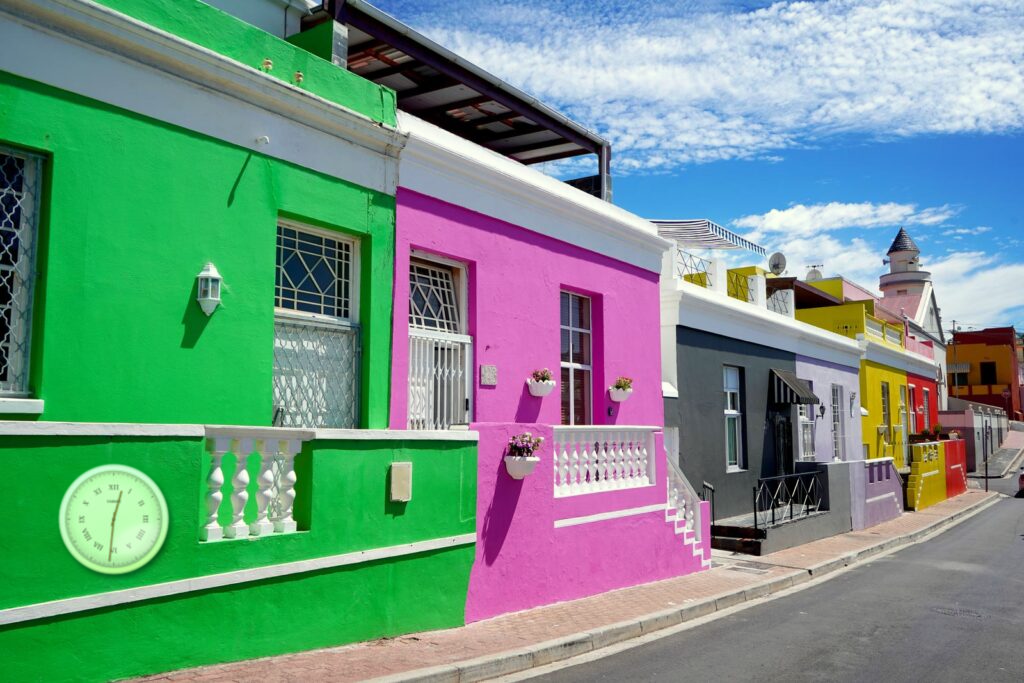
12:31
